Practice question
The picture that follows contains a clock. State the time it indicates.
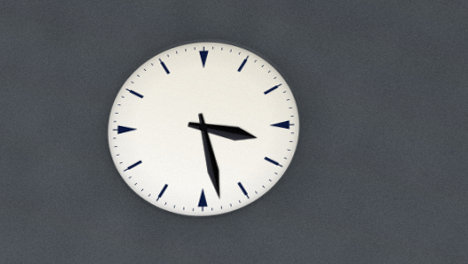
3:28
